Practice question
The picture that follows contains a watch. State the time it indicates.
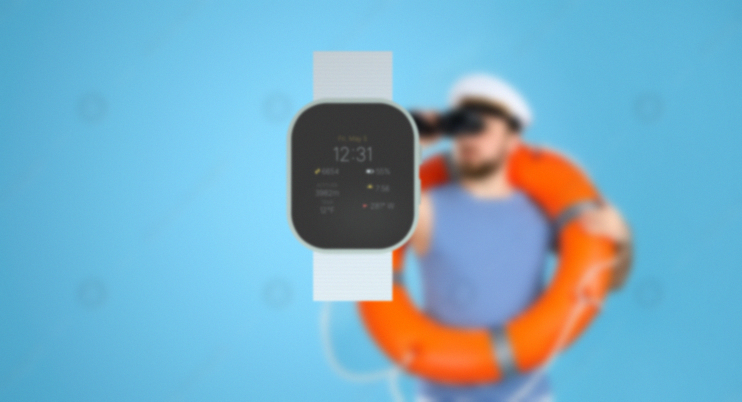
12:31
